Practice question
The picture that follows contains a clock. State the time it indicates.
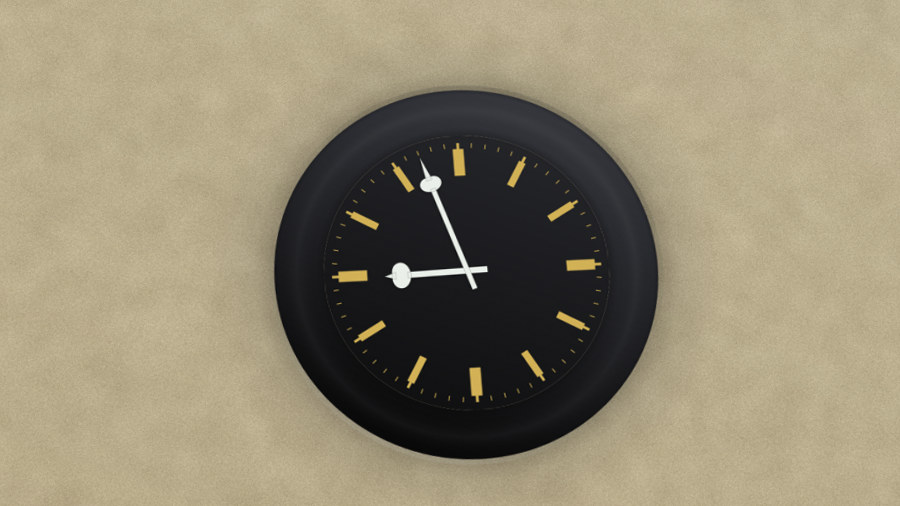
8:57
